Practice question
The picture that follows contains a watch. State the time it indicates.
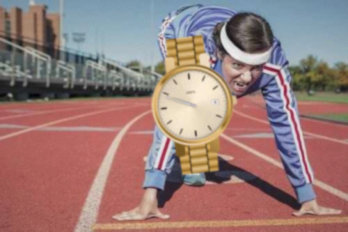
9:49
